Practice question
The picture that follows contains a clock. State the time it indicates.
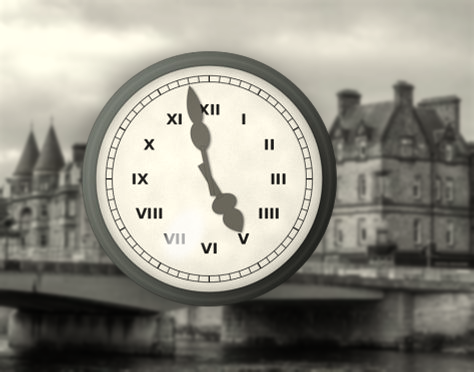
4:58
